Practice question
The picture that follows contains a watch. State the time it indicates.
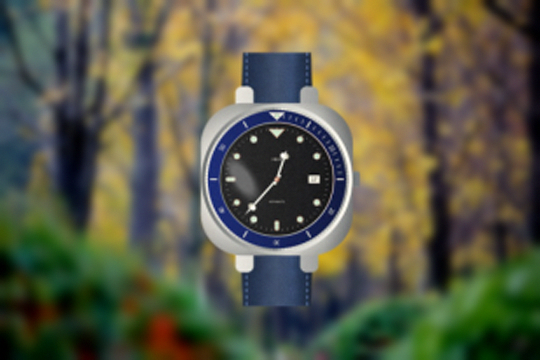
12:37
